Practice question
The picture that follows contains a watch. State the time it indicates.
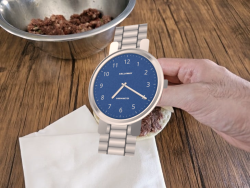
7:20
